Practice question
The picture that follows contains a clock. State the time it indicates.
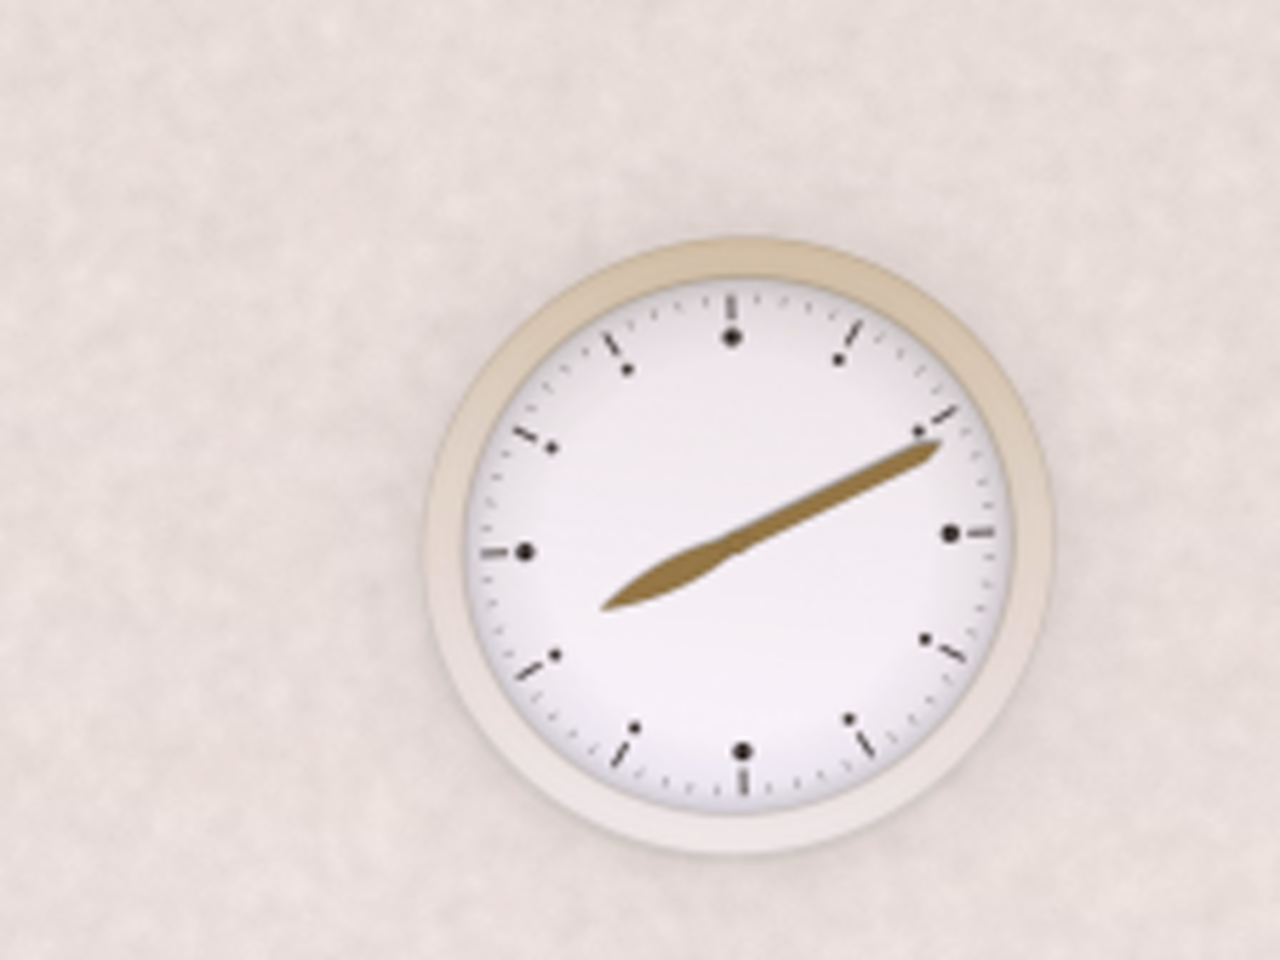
8:11
